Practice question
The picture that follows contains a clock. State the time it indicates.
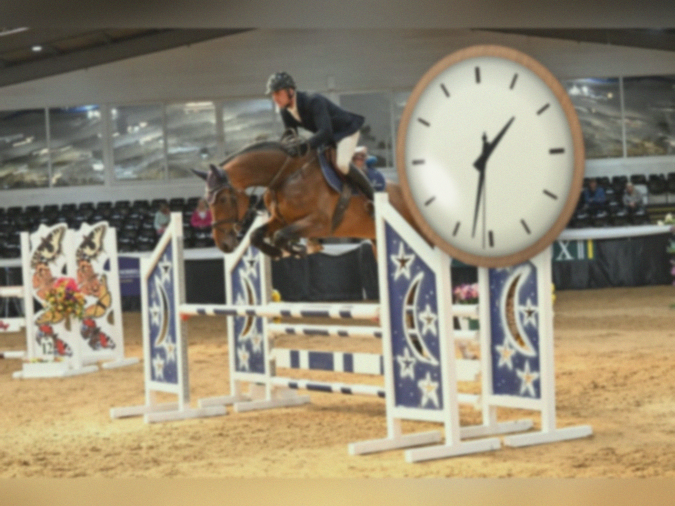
1:32:31
